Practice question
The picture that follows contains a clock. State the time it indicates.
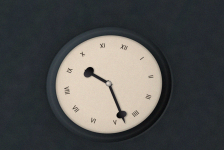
9:23
